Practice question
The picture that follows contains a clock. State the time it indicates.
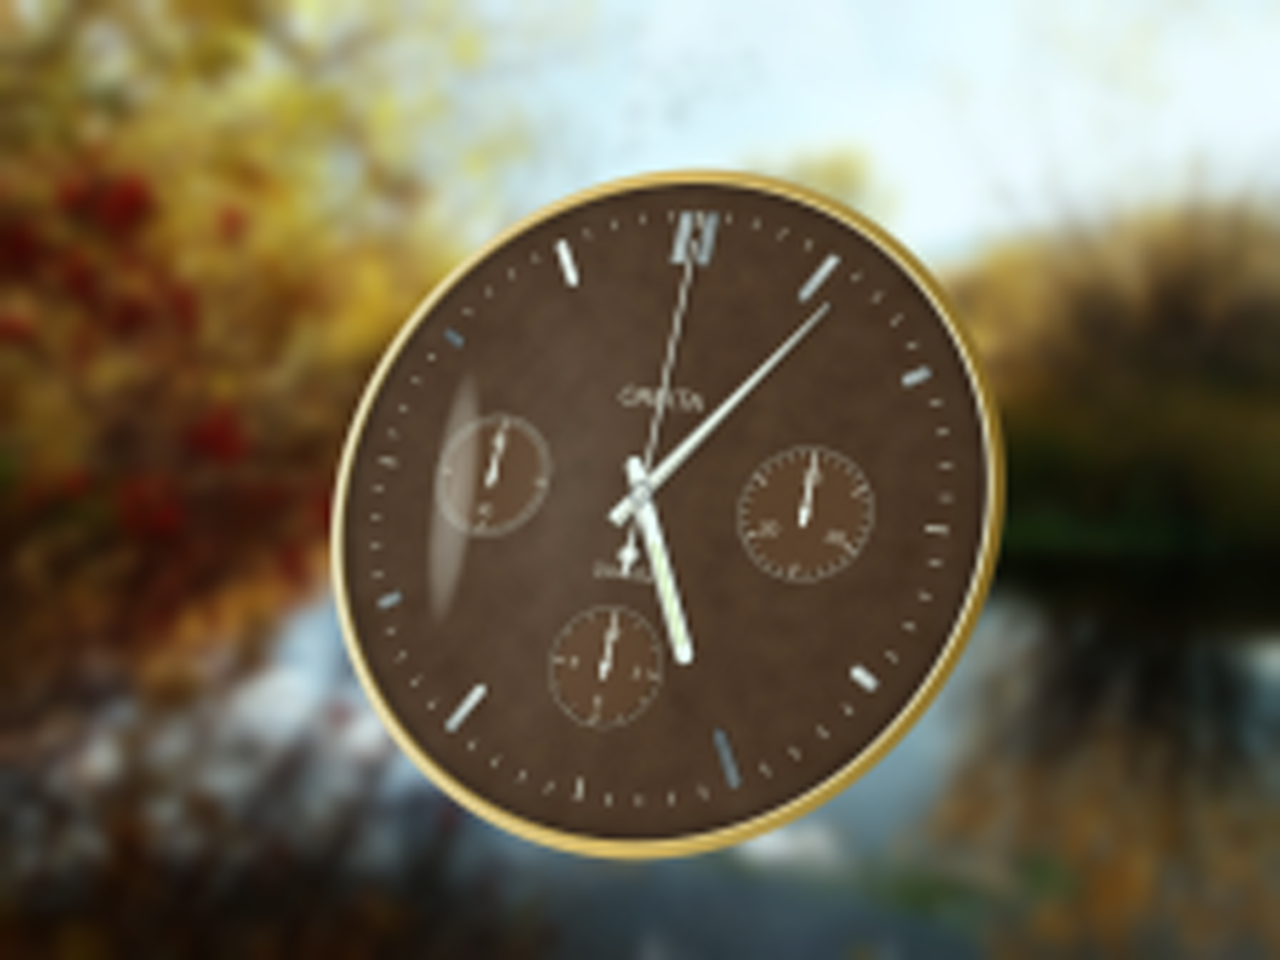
5:06
